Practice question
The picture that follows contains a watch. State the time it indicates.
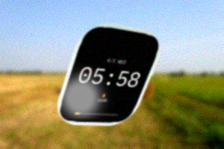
5:58
